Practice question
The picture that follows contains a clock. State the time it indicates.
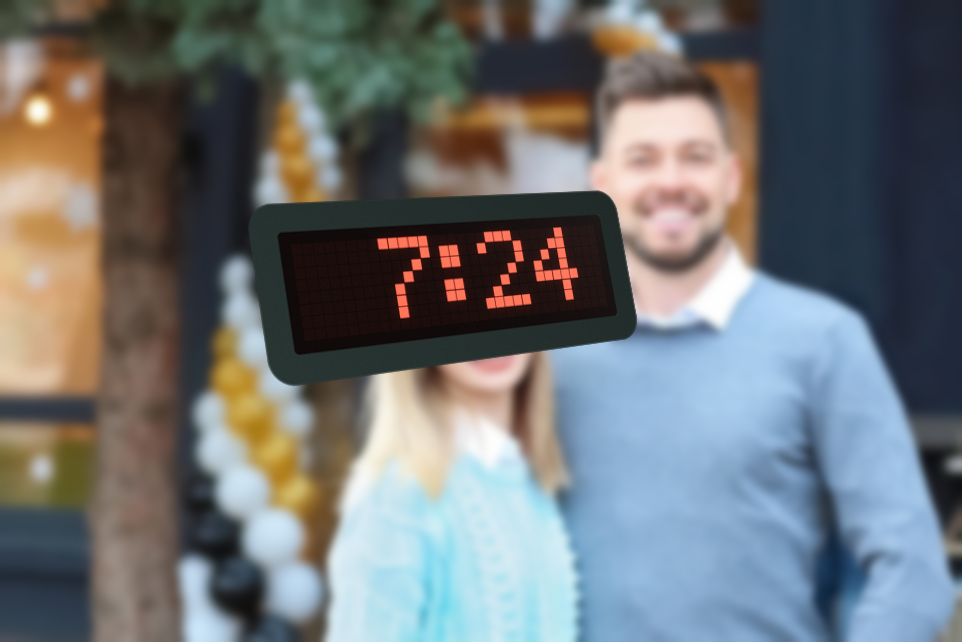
7:24
